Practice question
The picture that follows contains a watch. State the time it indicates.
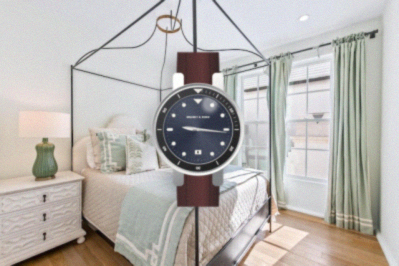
9:16
